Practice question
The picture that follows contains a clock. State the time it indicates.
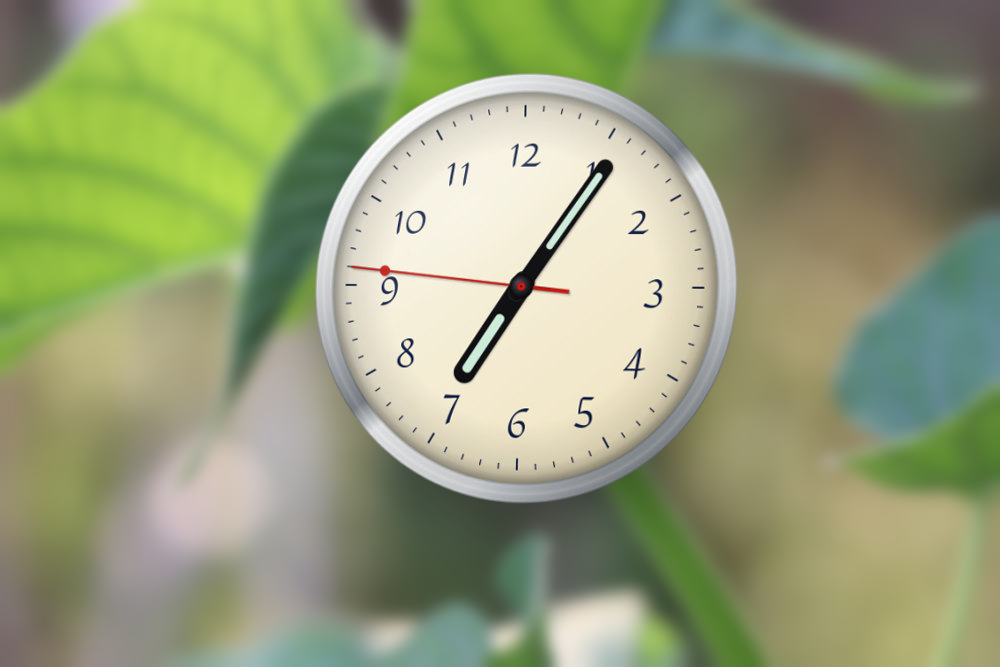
7:05:46
